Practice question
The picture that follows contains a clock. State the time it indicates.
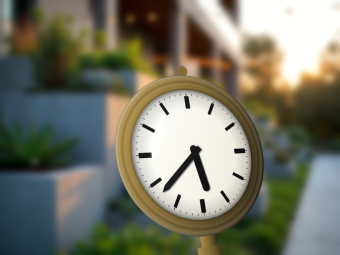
5:38
